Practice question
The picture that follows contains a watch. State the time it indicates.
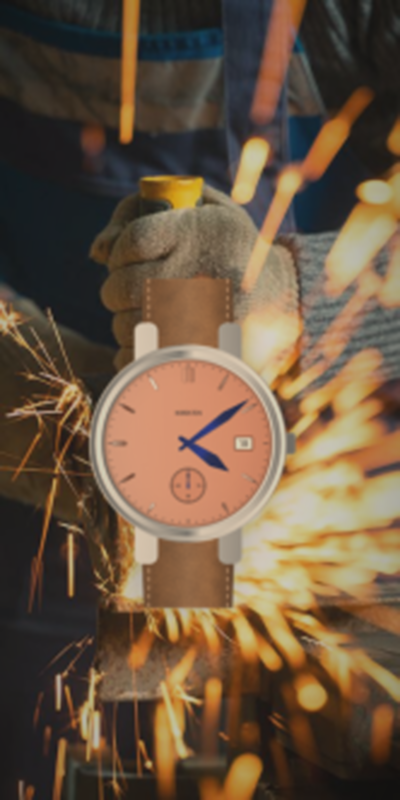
4:09
